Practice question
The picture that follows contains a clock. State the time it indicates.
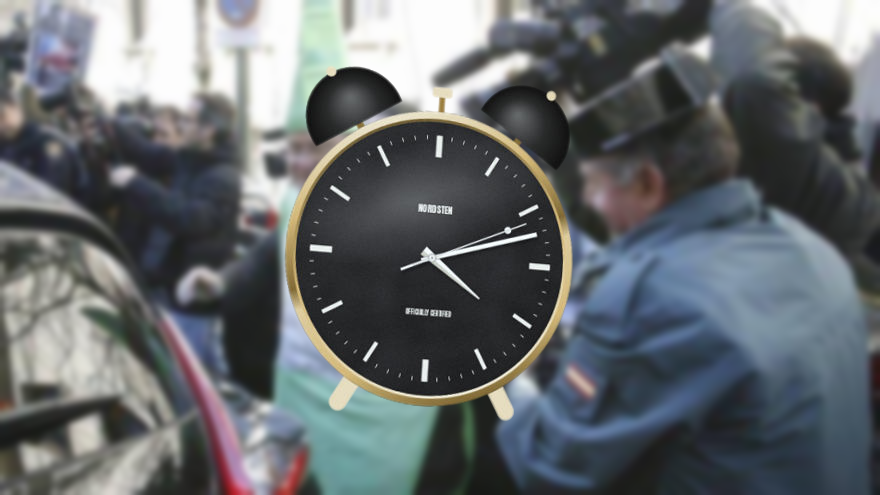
4:12:11
